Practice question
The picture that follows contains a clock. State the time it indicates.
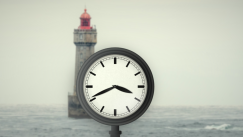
3:41
